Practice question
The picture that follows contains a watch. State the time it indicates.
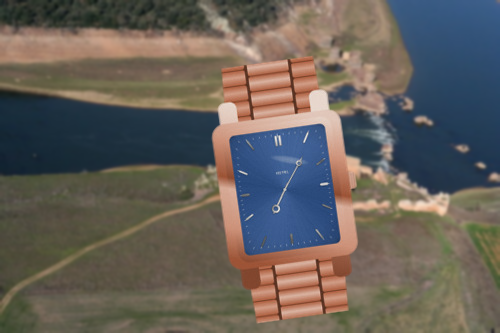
7:06
